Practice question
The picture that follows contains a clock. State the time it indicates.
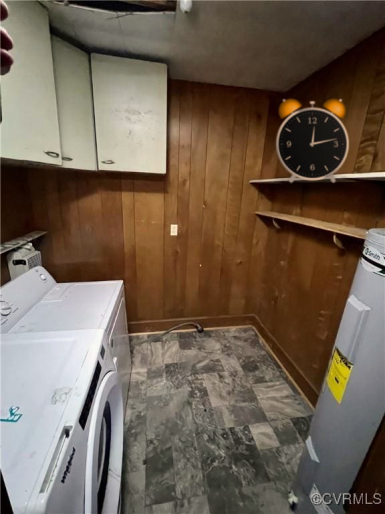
12:13
